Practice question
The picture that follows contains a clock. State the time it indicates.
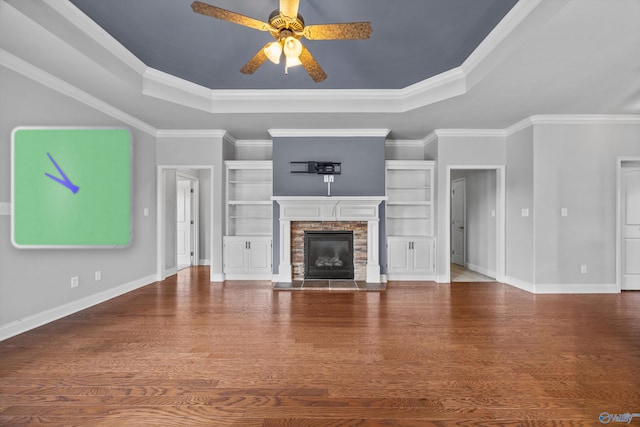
9:54
